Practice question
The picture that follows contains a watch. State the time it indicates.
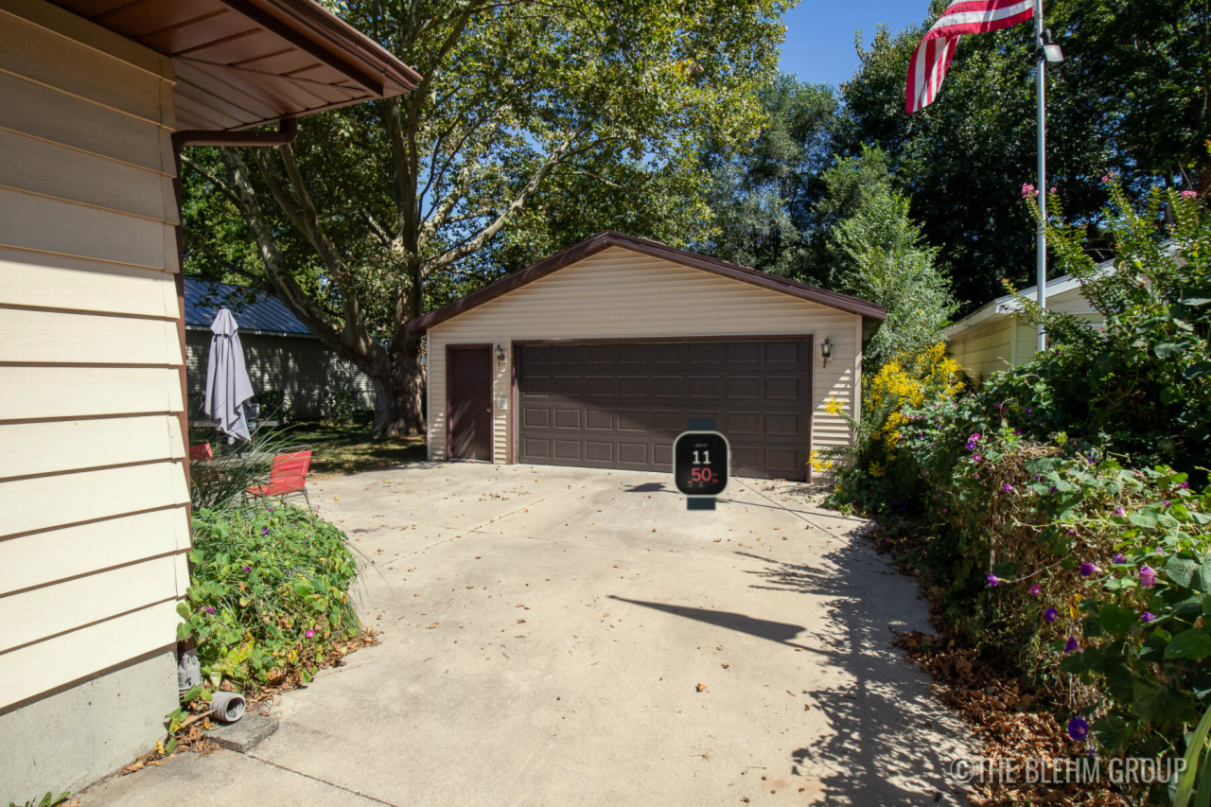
11:50
